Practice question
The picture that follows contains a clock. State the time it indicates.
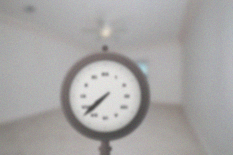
7:38
